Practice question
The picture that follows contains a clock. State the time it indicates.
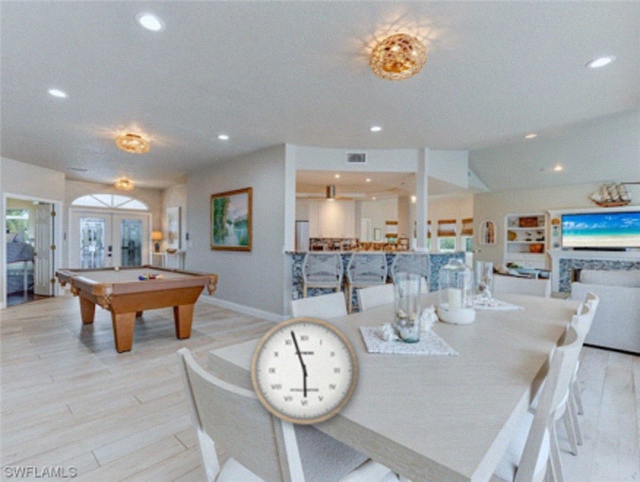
5:57
